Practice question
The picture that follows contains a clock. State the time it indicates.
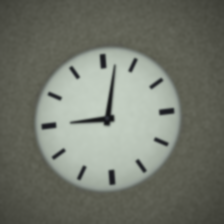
9:02
